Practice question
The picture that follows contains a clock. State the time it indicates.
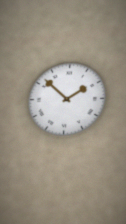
1:52
